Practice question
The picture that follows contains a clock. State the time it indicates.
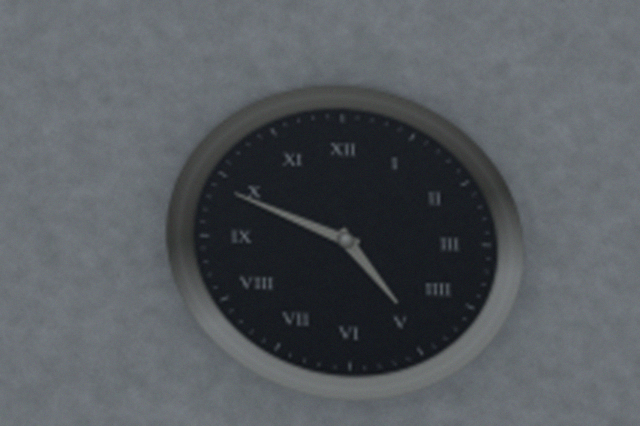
4:49
